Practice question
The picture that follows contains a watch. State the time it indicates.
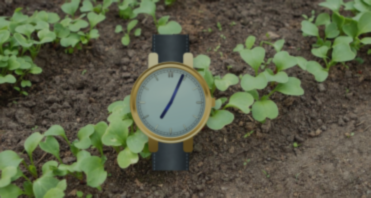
7:04
